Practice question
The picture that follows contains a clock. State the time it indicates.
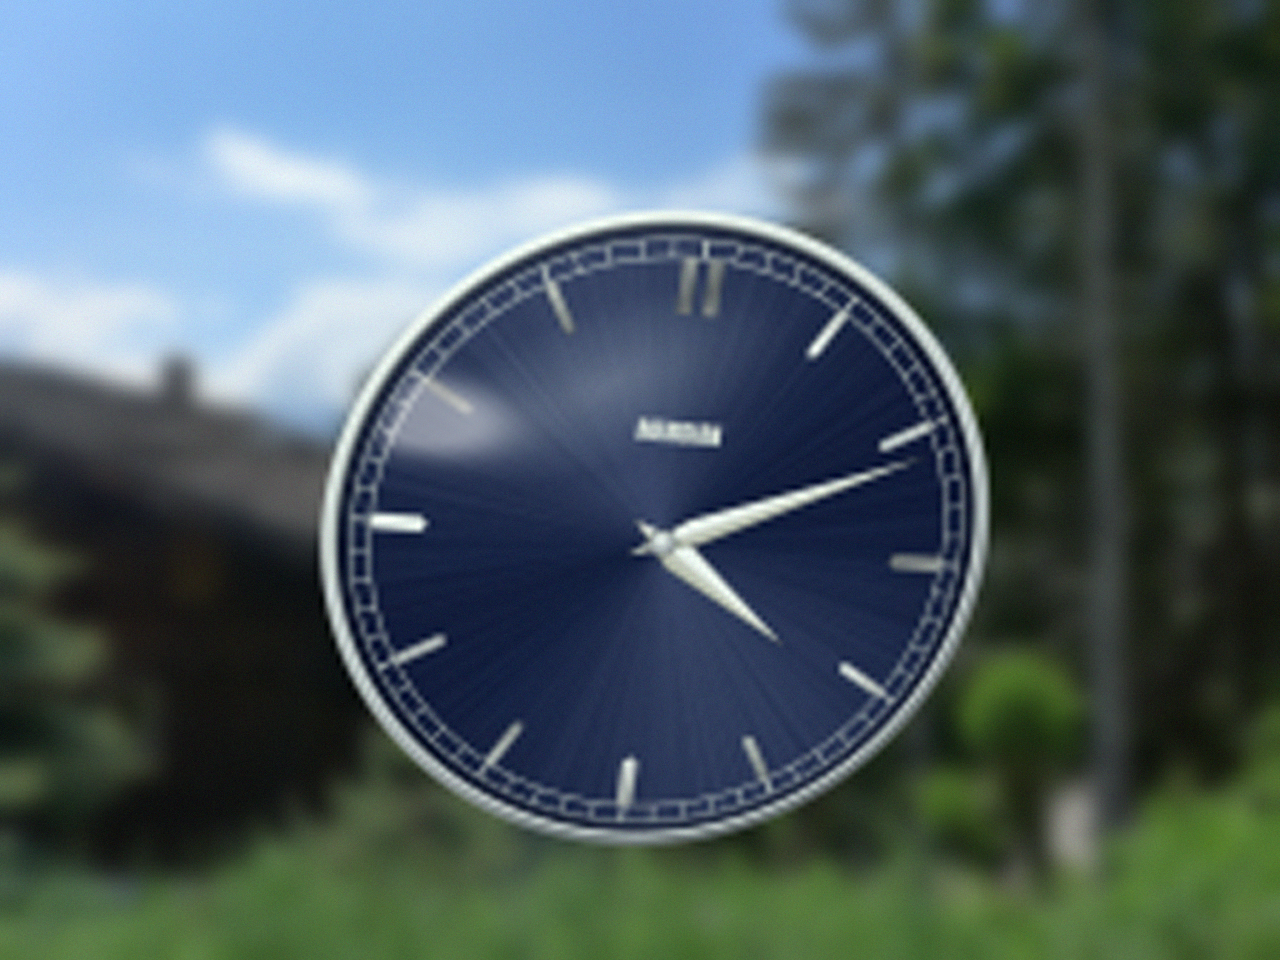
4:11
